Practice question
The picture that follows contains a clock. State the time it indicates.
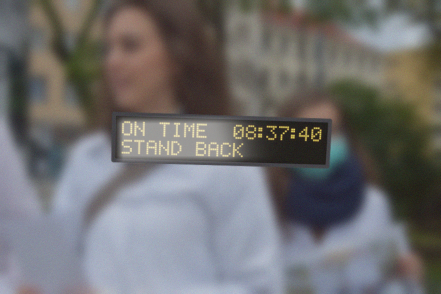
8:37:40
